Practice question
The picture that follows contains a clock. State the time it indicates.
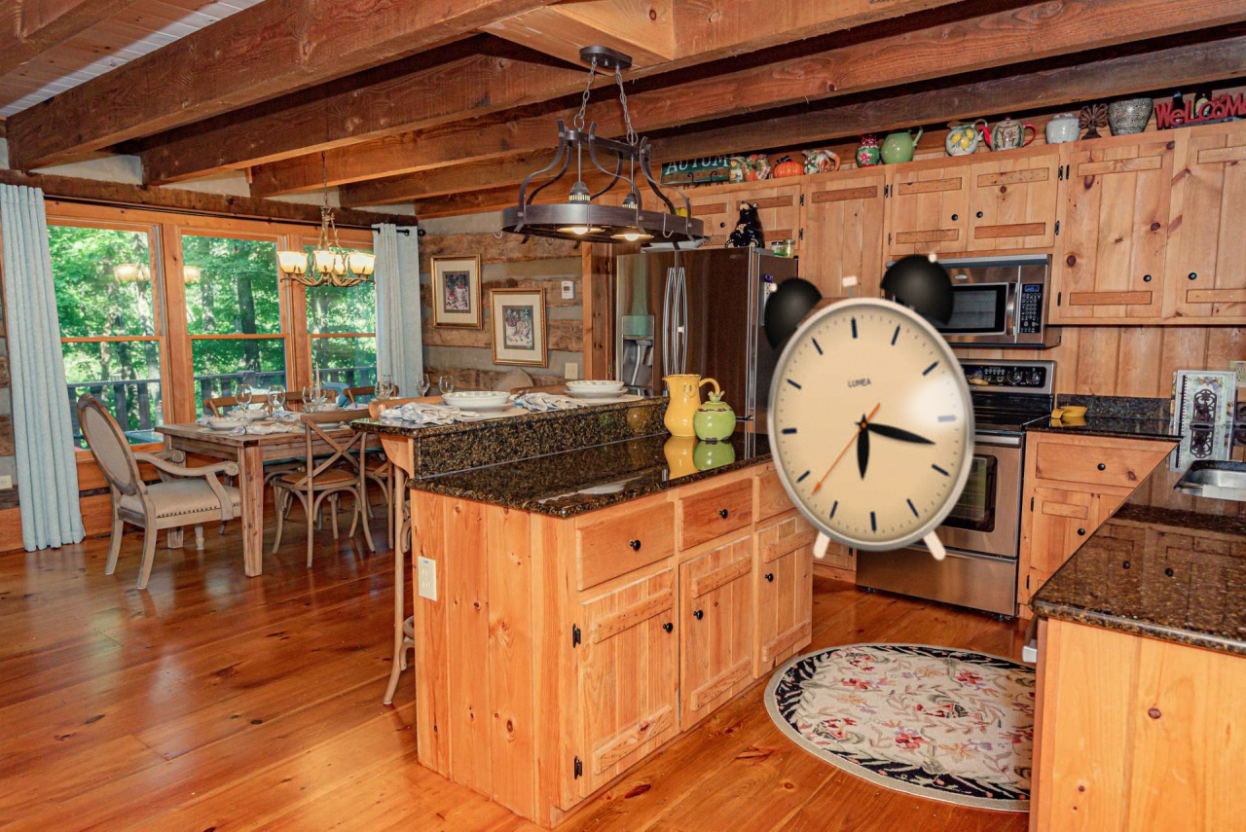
6:17:38
